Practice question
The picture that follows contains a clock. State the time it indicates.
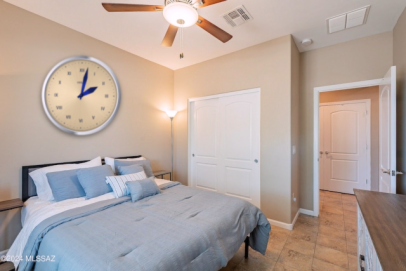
2:02
